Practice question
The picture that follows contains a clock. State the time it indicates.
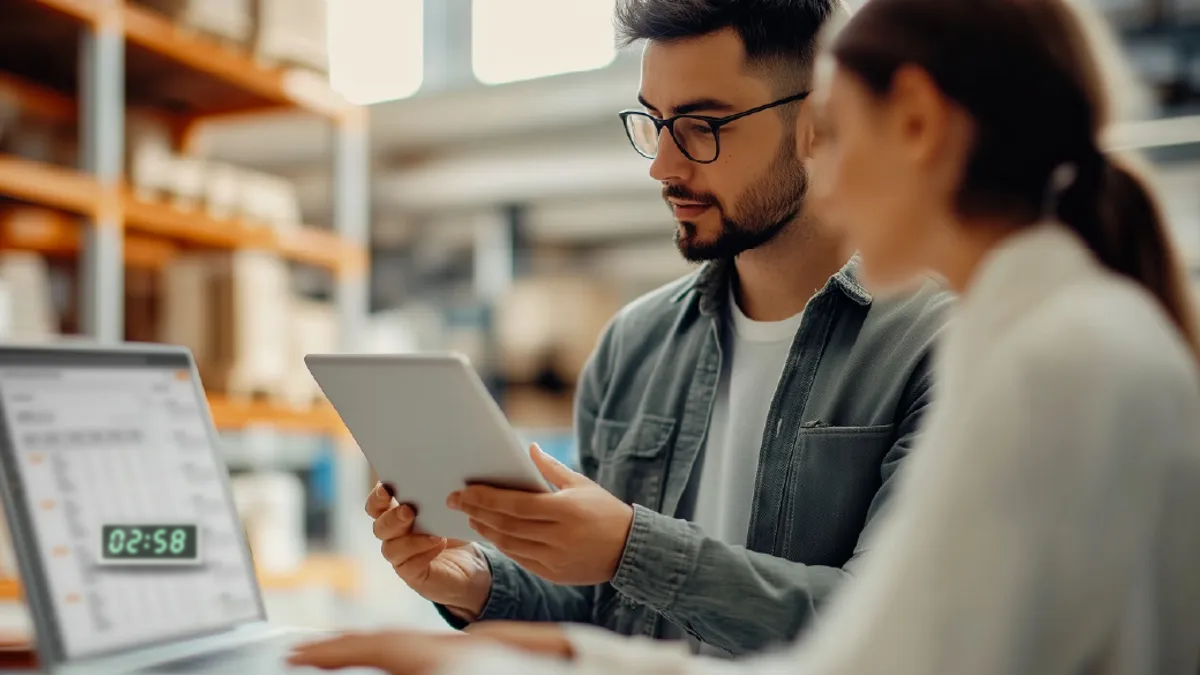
2:58
